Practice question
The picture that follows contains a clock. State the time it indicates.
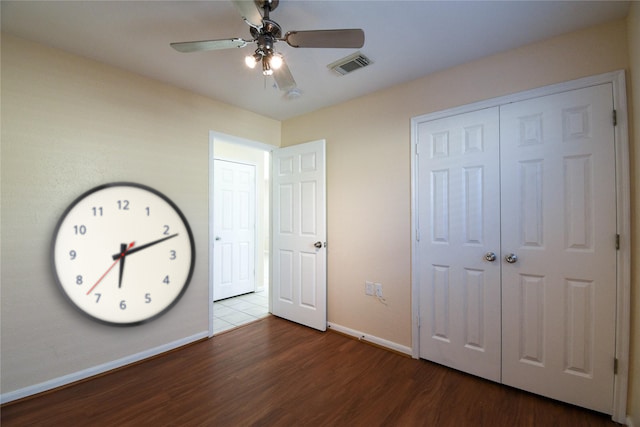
6:11:37
